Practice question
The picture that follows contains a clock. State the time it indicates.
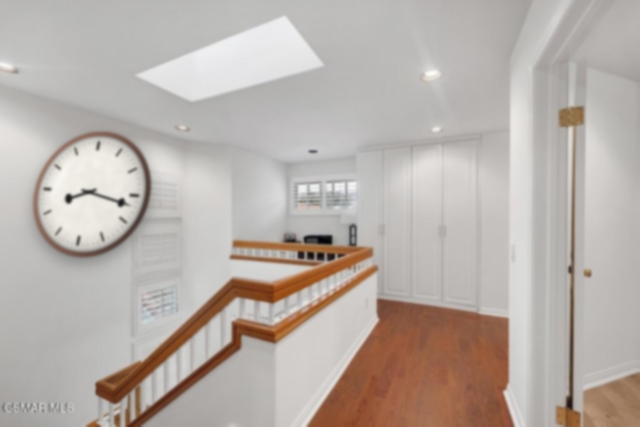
8:17
